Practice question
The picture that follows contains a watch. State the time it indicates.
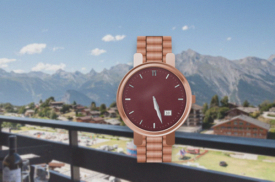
5:27
